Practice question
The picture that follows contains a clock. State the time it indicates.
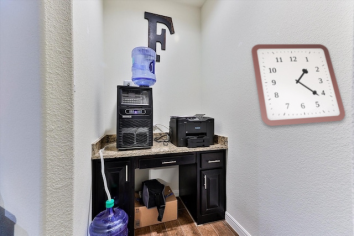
1:22
